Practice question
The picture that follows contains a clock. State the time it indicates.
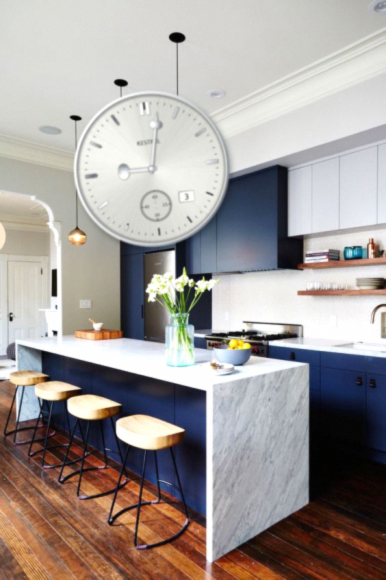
9:02
